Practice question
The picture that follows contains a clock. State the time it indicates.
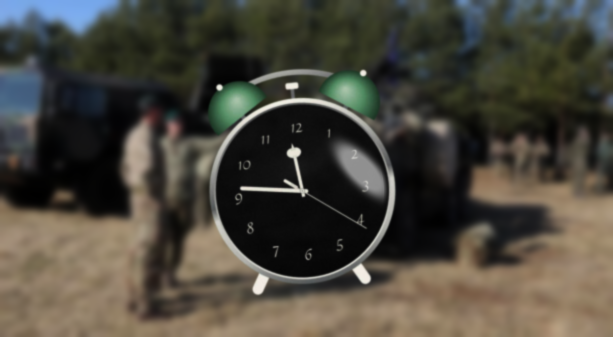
11:46:21
